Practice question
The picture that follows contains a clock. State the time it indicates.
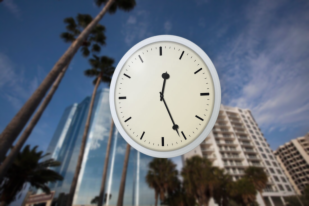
12:26
